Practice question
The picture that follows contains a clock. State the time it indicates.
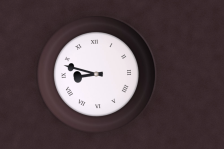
8:48
